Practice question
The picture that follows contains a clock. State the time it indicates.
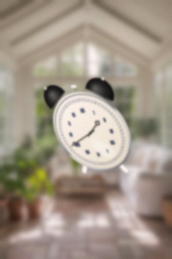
1:41
